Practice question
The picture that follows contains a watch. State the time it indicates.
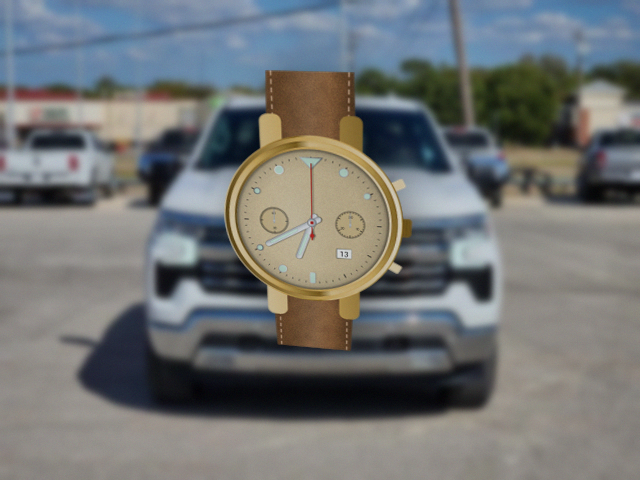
6:40
